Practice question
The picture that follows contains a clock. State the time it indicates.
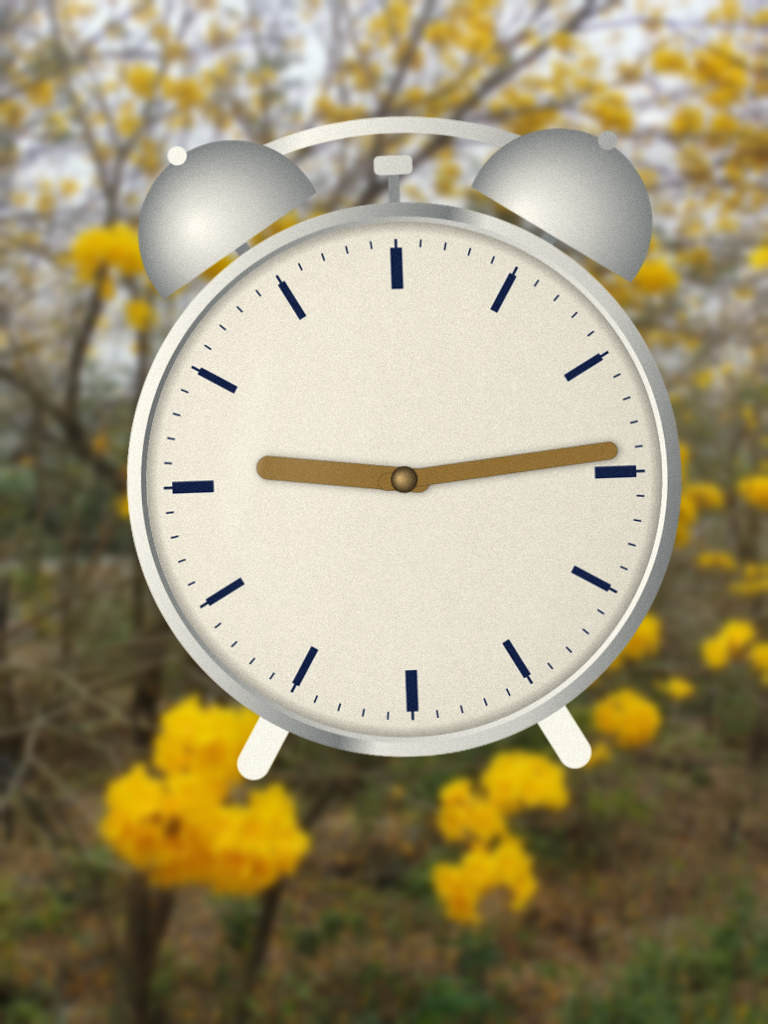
9:14
